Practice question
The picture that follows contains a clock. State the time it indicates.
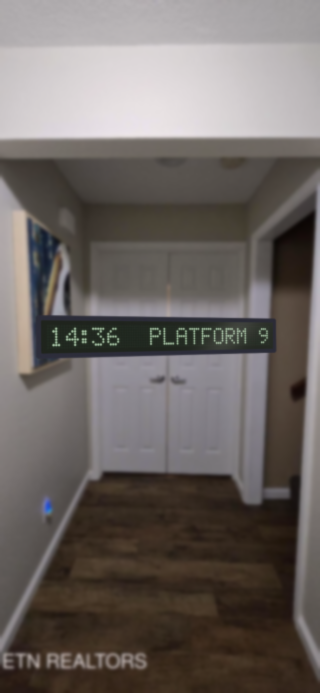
14:36
